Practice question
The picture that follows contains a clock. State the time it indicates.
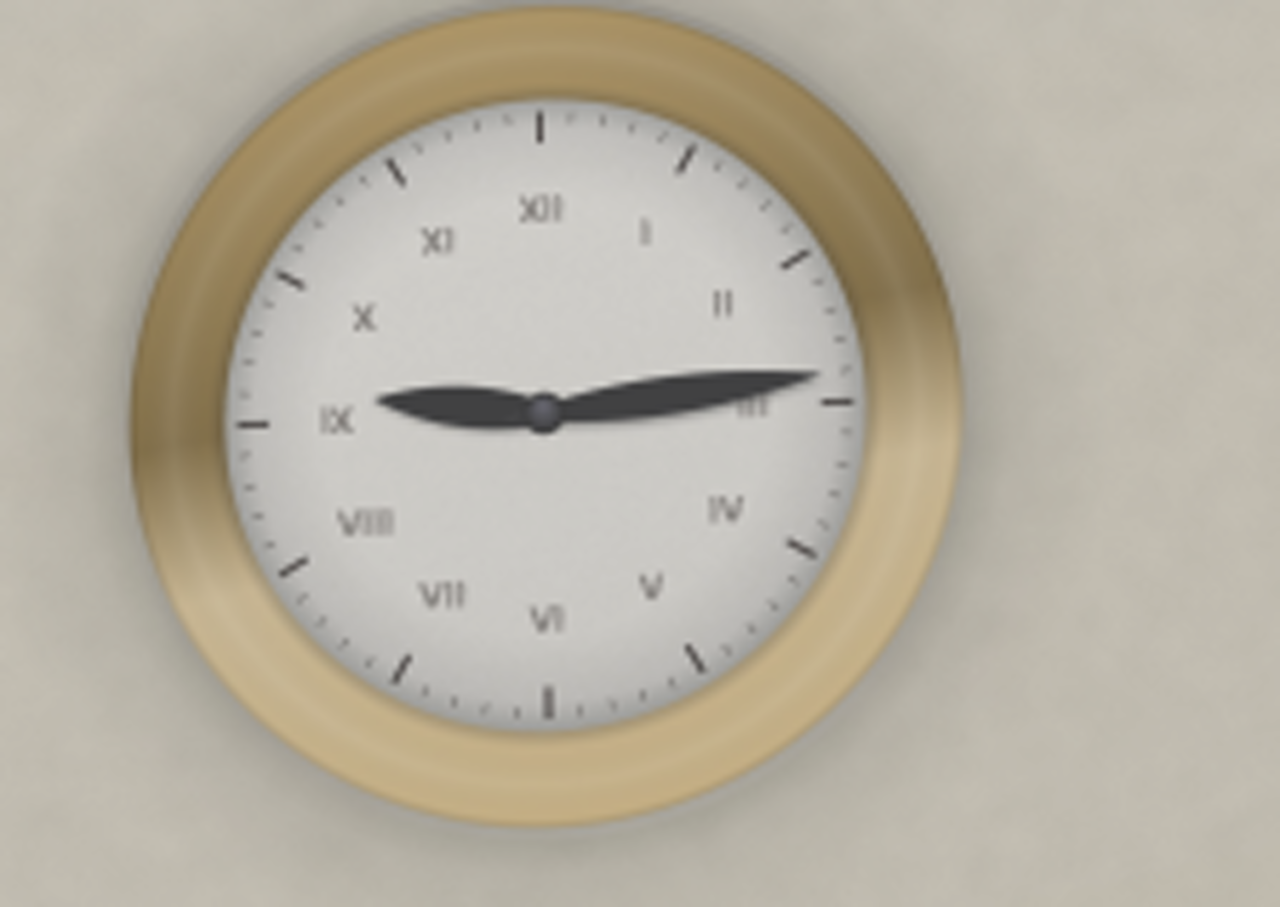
9:14
